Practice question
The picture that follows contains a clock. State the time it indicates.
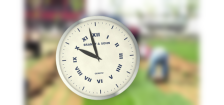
9:58
